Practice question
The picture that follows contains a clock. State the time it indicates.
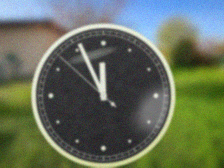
11:55:52
